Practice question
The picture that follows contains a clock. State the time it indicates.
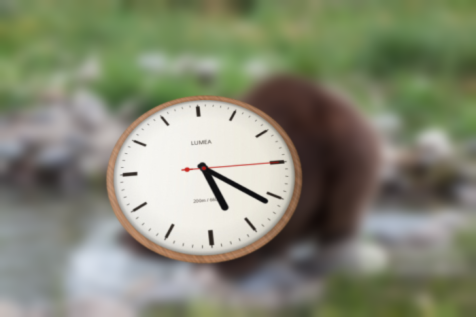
5:21:15
